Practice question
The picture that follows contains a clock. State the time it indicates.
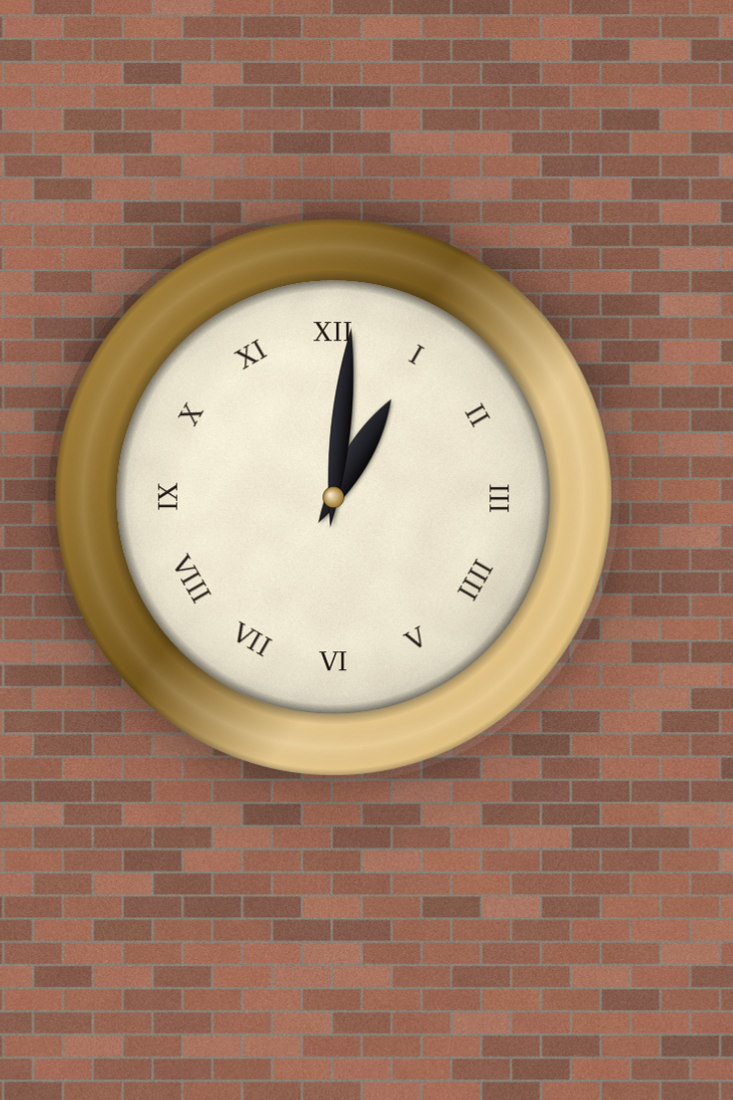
1:01
